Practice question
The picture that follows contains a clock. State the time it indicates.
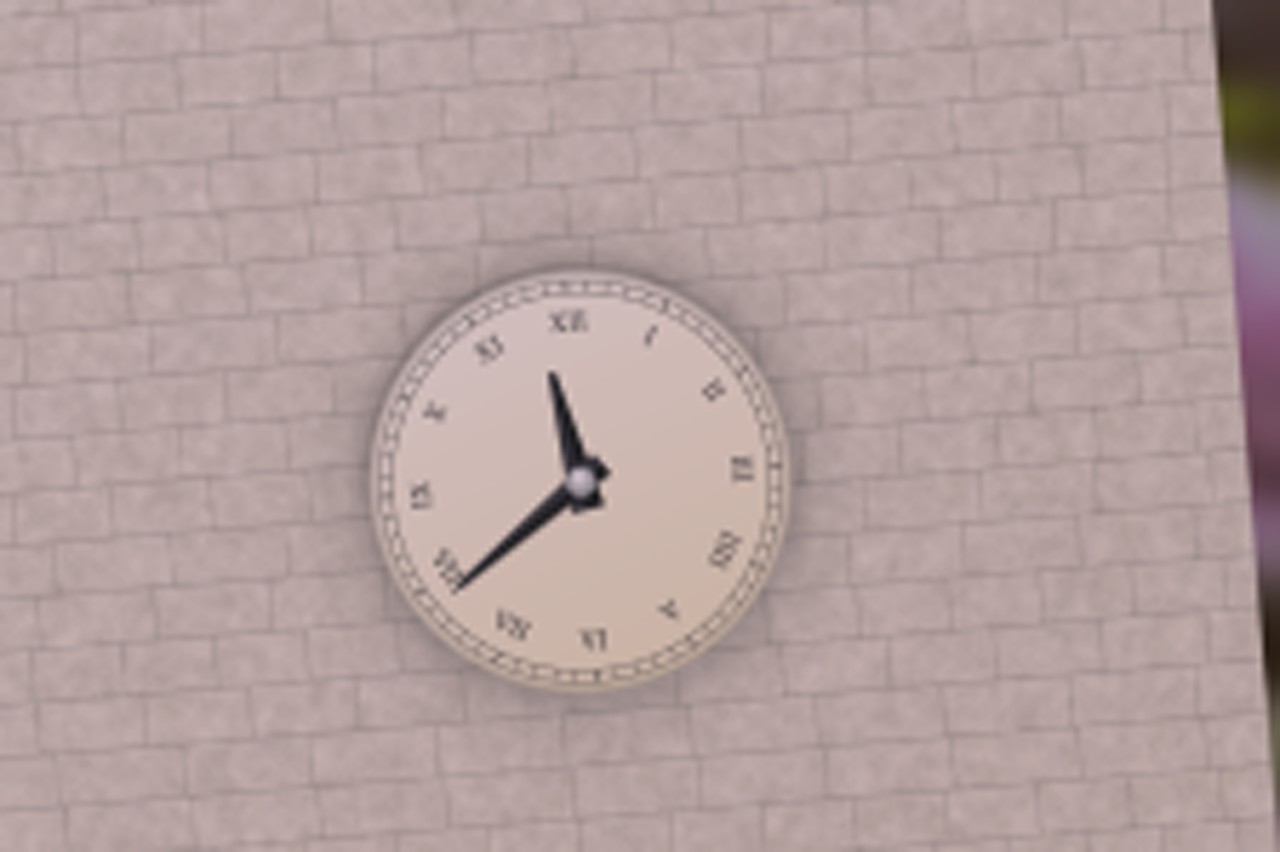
11:39
